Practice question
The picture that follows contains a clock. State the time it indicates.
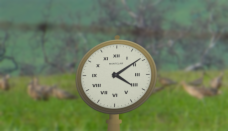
4:09
